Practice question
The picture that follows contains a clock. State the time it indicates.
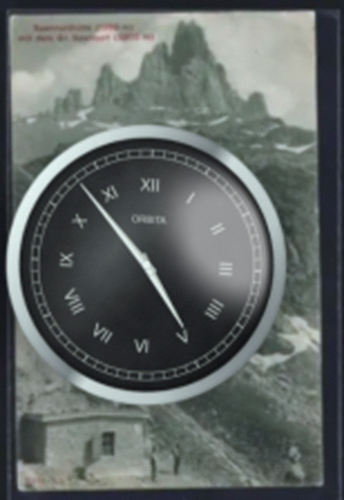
4:53
